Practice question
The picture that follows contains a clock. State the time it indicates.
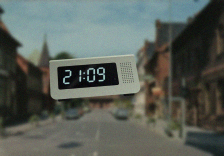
21:09
